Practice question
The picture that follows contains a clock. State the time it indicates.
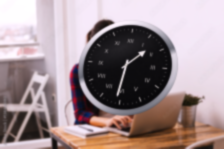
1:31
